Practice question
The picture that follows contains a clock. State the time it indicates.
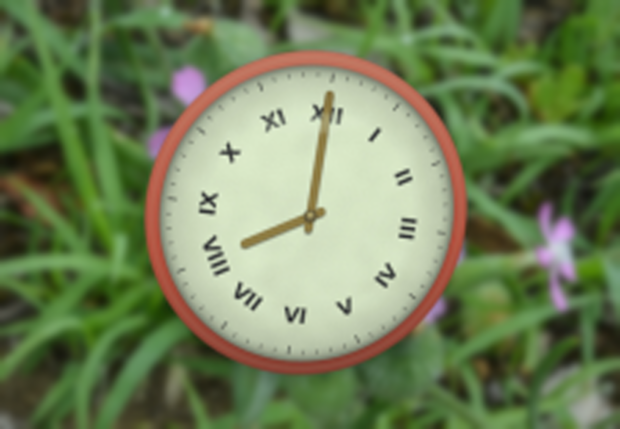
8:00
